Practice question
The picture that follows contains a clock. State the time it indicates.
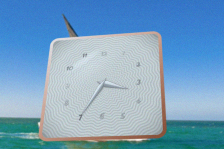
3:35
